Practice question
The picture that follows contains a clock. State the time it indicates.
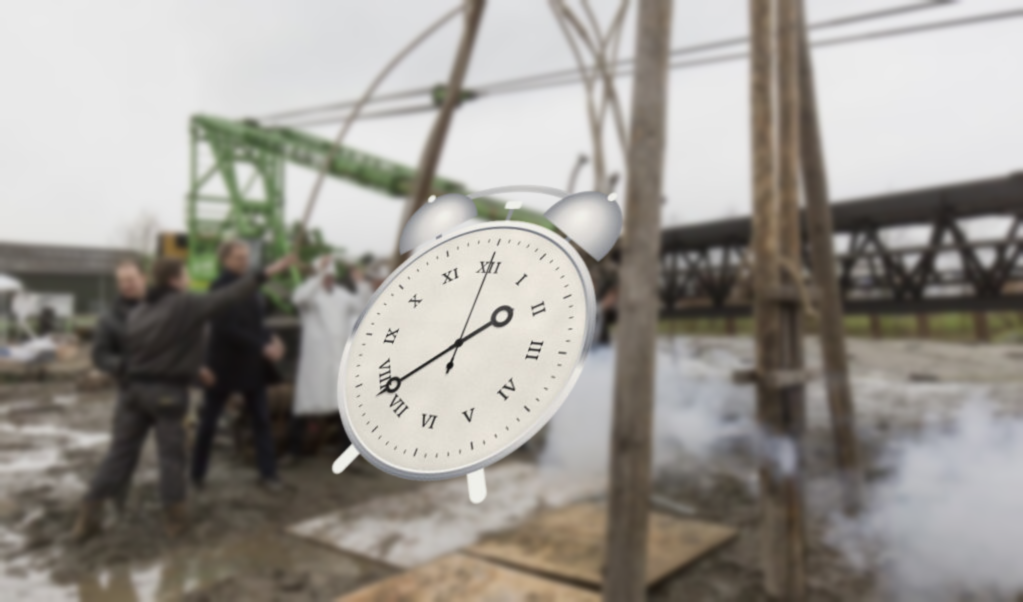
1:38:00
